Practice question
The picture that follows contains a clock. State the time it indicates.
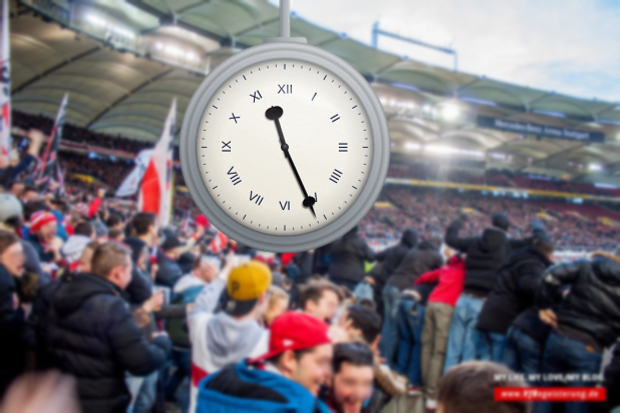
11:26
